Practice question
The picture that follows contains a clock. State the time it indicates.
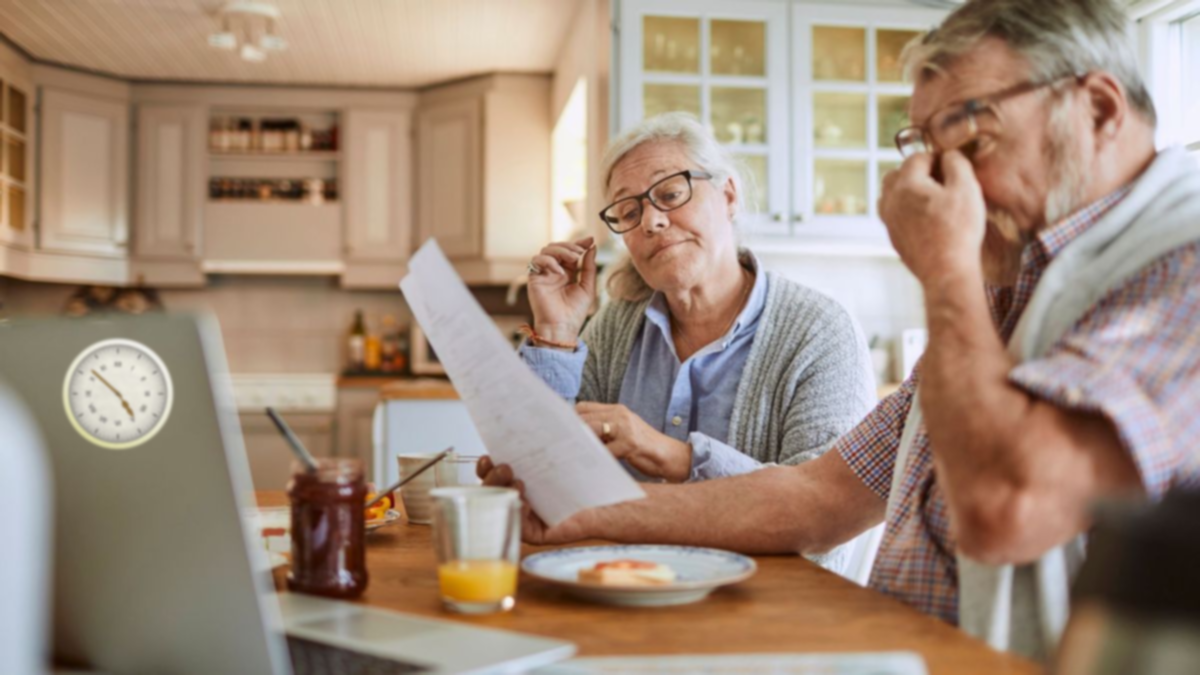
4:52
